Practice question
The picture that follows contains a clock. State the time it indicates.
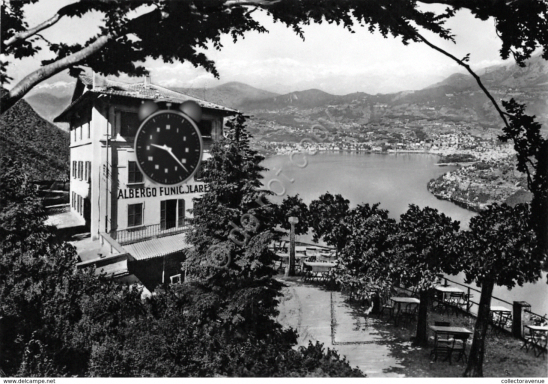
9:22
